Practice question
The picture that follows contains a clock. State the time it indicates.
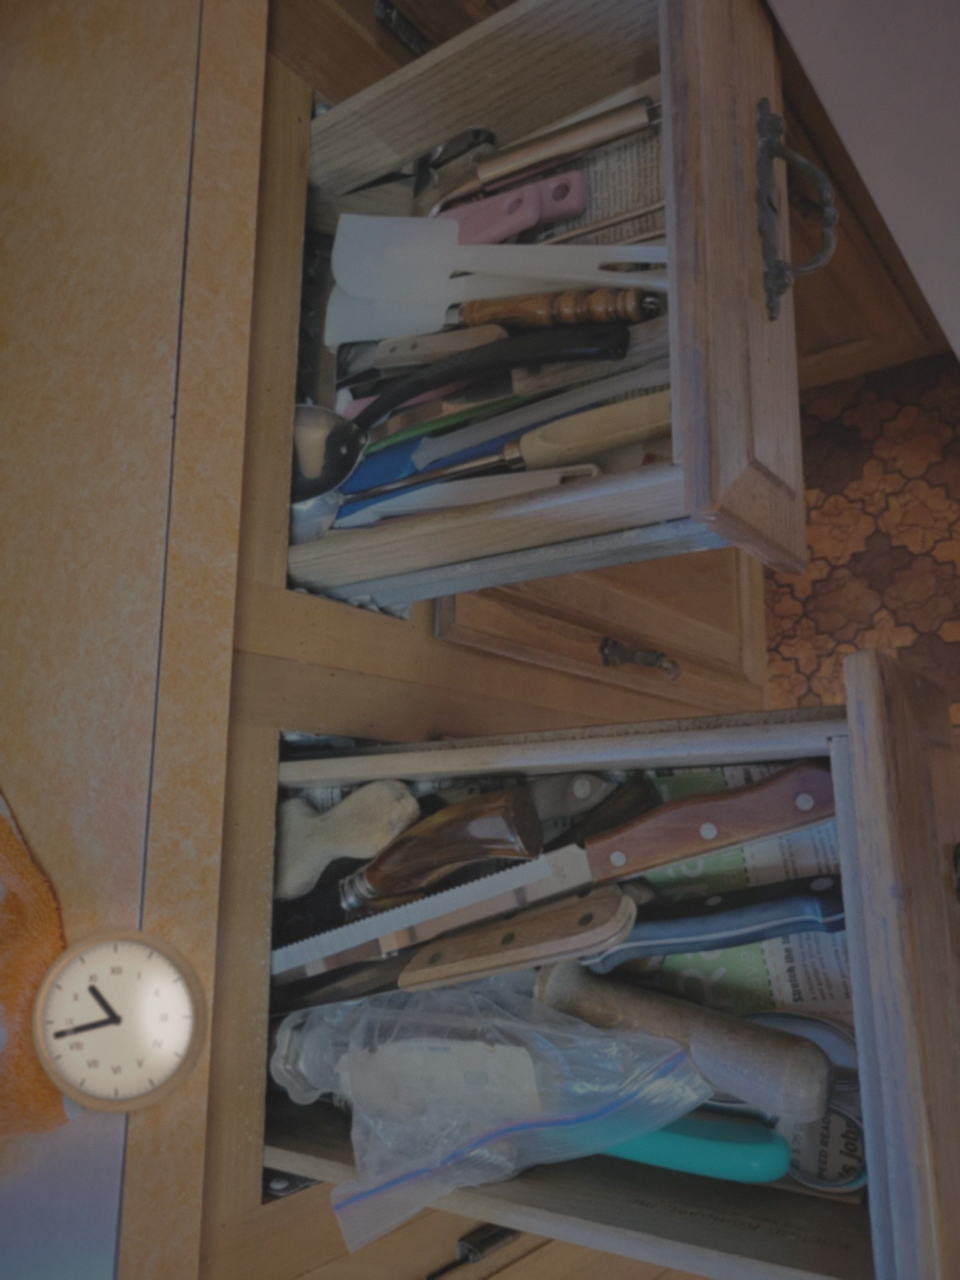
10:43
